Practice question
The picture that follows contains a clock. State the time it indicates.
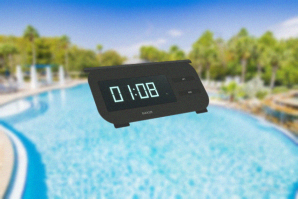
1:08
